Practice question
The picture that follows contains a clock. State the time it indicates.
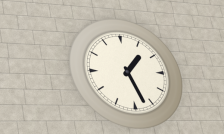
1:27
